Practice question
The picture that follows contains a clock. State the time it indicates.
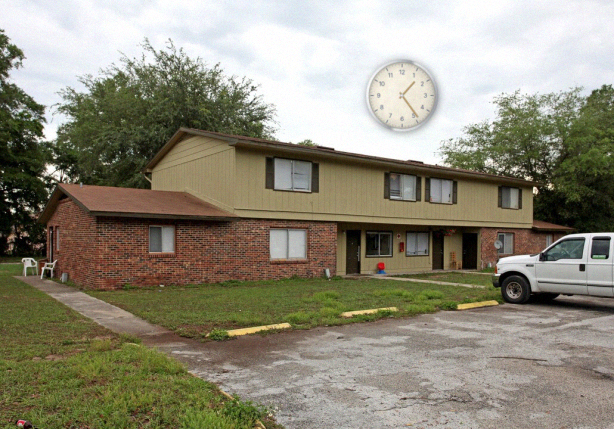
1:24
